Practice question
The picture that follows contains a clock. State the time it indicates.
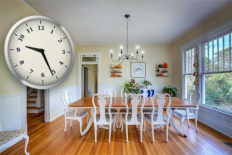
9:26
